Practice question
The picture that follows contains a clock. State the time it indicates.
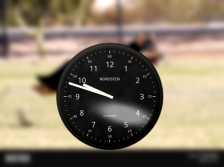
9:48
